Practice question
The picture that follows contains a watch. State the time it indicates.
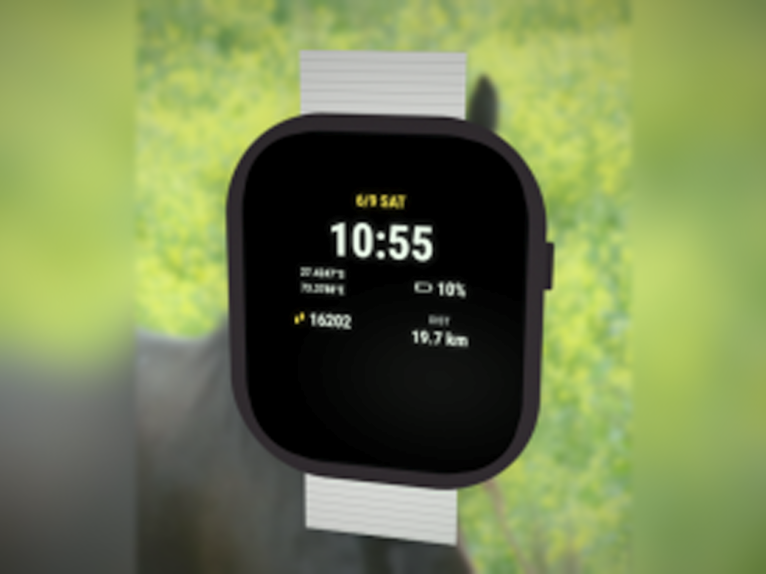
10:55
